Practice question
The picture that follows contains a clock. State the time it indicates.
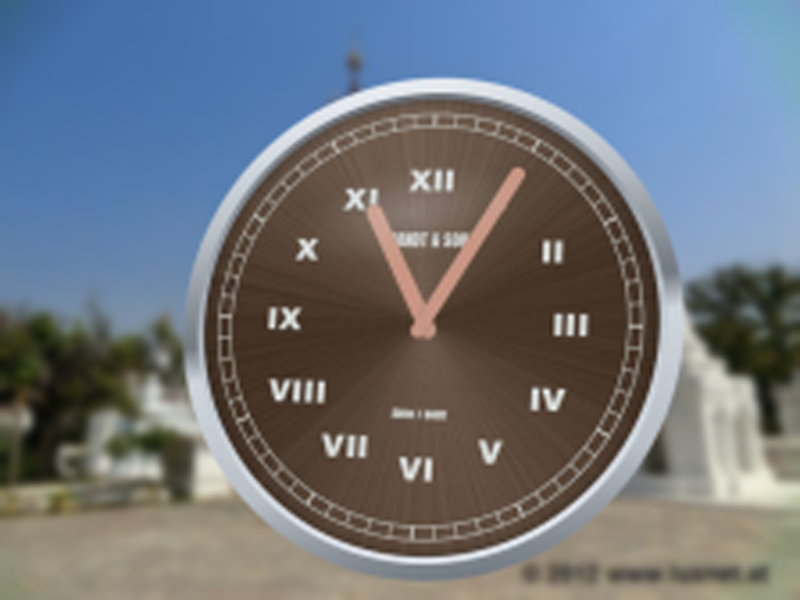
11:05
